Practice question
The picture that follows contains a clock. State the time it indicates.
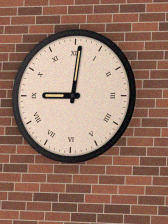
9:01
